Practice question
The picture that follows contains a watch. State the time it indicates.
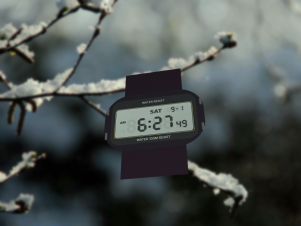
6:27:49
